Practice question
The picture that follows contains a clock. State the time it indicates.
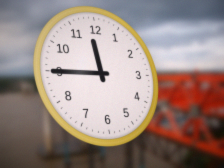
11:45
